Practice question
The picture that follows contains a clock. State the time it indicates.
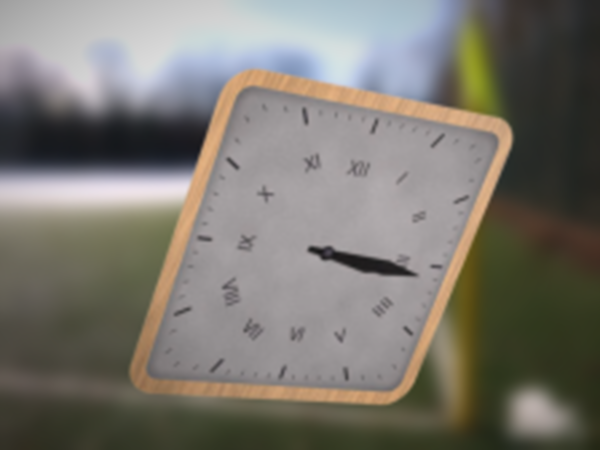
3:16
